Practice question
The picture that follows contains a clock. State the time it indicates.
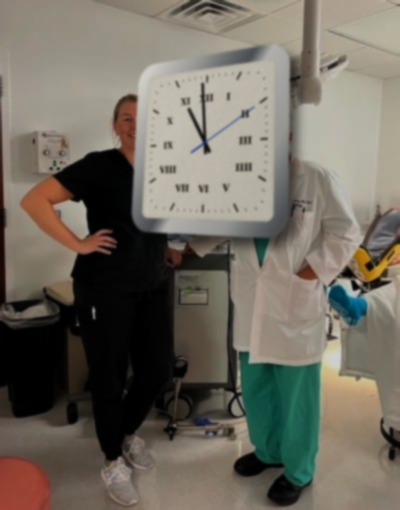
10:59:10
